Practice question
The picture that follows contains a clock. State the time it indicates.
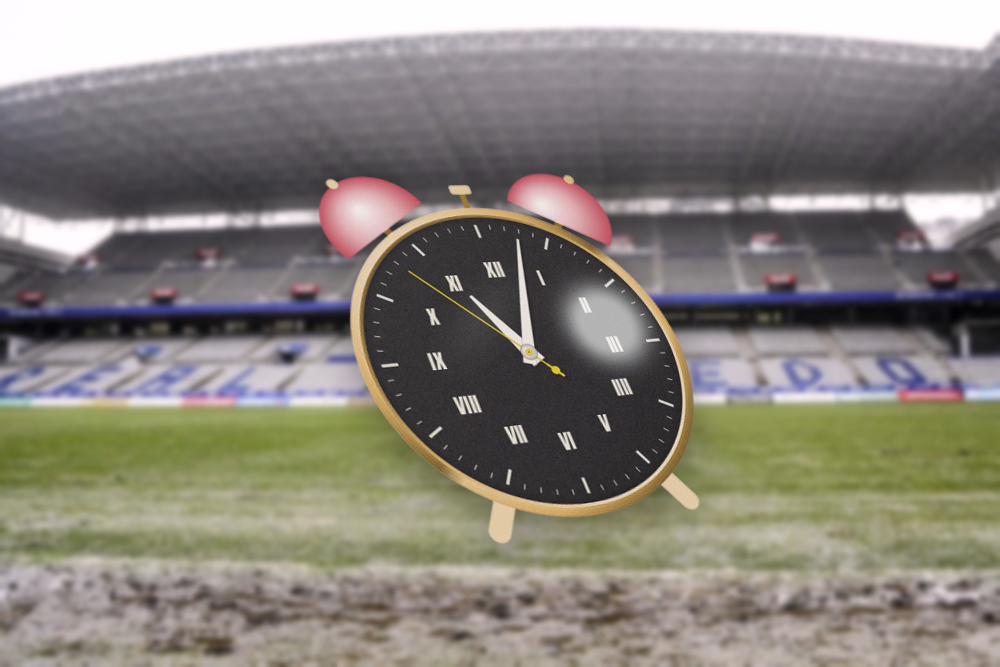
11:02:53
